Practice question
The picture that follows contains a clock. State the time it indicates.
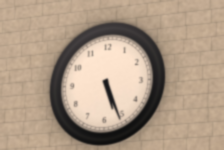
5:26
